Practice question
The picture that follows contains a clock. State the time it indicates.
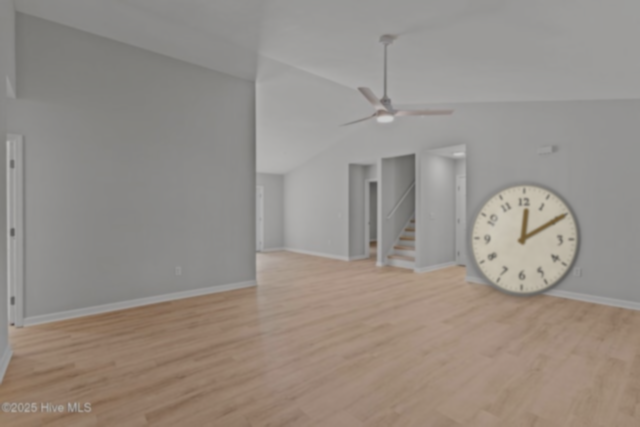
12:10
